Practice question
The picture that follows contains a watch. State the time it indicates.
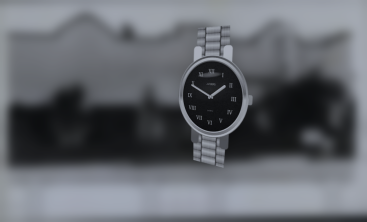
1:49
